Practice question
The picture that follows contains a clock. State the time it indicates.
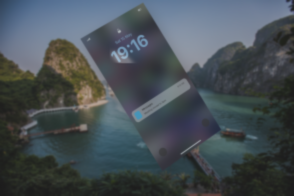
19:16
